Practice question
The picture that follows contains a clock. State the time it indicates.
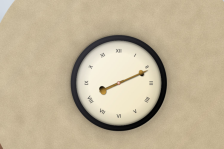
8:11
